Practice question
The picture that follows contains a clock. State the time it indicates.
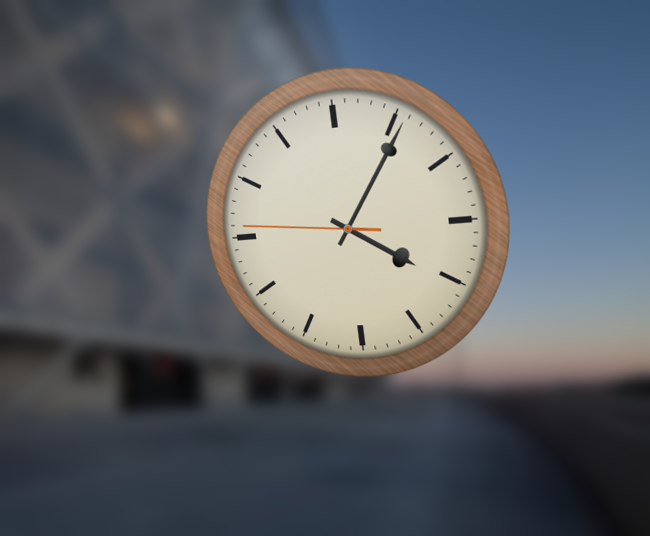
4:05:46
